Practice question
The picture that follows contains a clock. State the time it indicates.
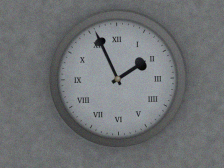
1:56
